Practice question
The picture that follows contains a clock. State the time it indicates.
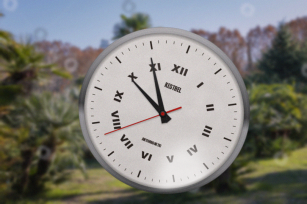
9:54:38
